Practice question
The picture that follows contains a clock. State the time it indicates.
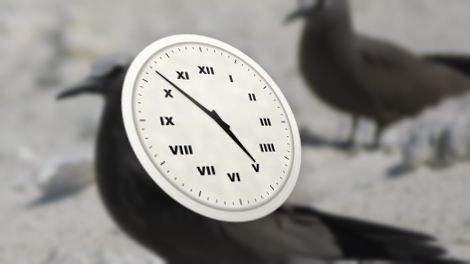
4:52
